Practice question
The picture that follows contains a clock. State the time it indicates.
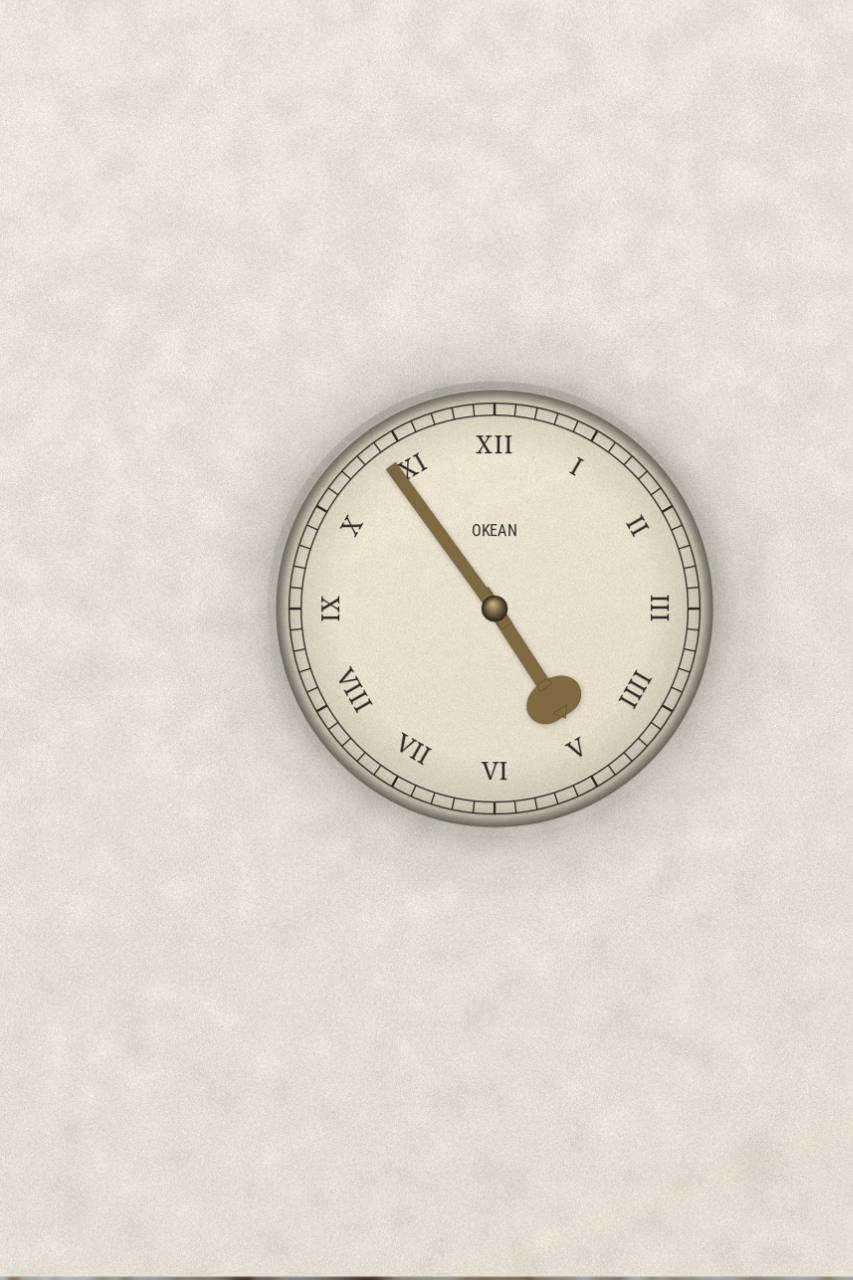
4:54
